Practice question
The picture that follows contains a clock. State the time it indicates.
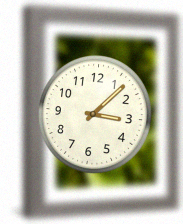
3:07
